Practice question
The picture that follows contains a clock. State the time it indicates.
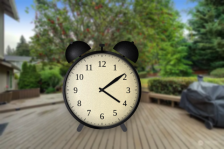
4:09
